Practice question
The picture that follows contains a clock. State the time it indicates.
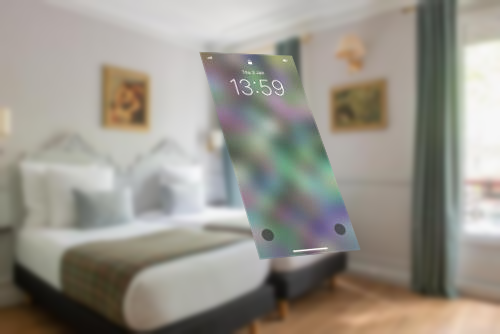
13:59
